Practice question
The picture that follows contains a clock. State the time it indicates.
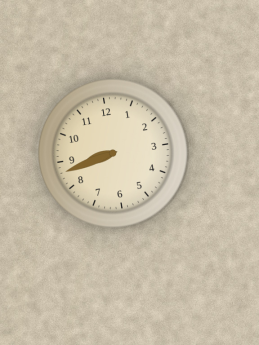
8:43
